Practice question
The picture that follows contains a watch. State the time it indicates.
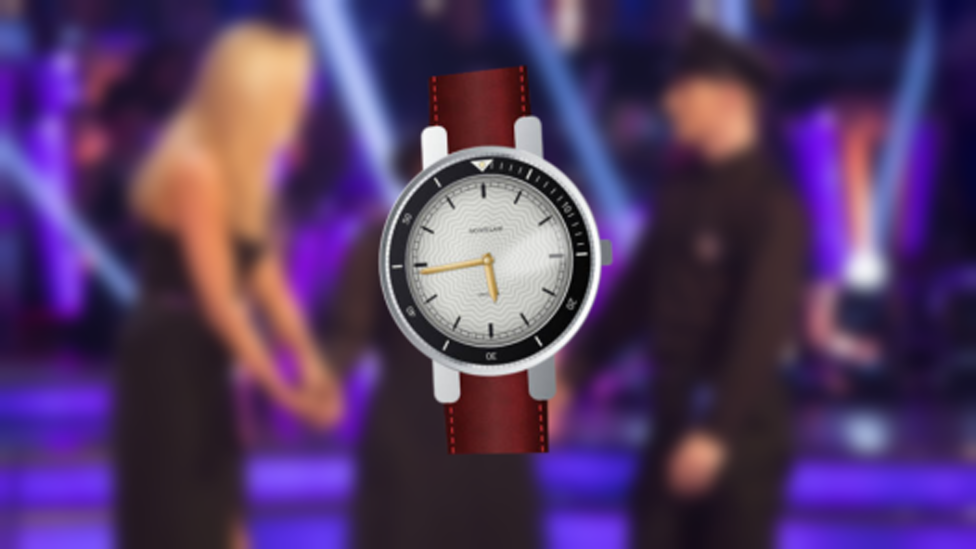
5:44
